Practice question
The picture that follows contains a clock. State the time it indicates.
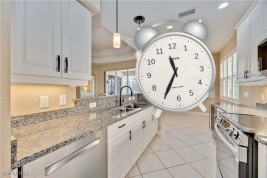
11:35
